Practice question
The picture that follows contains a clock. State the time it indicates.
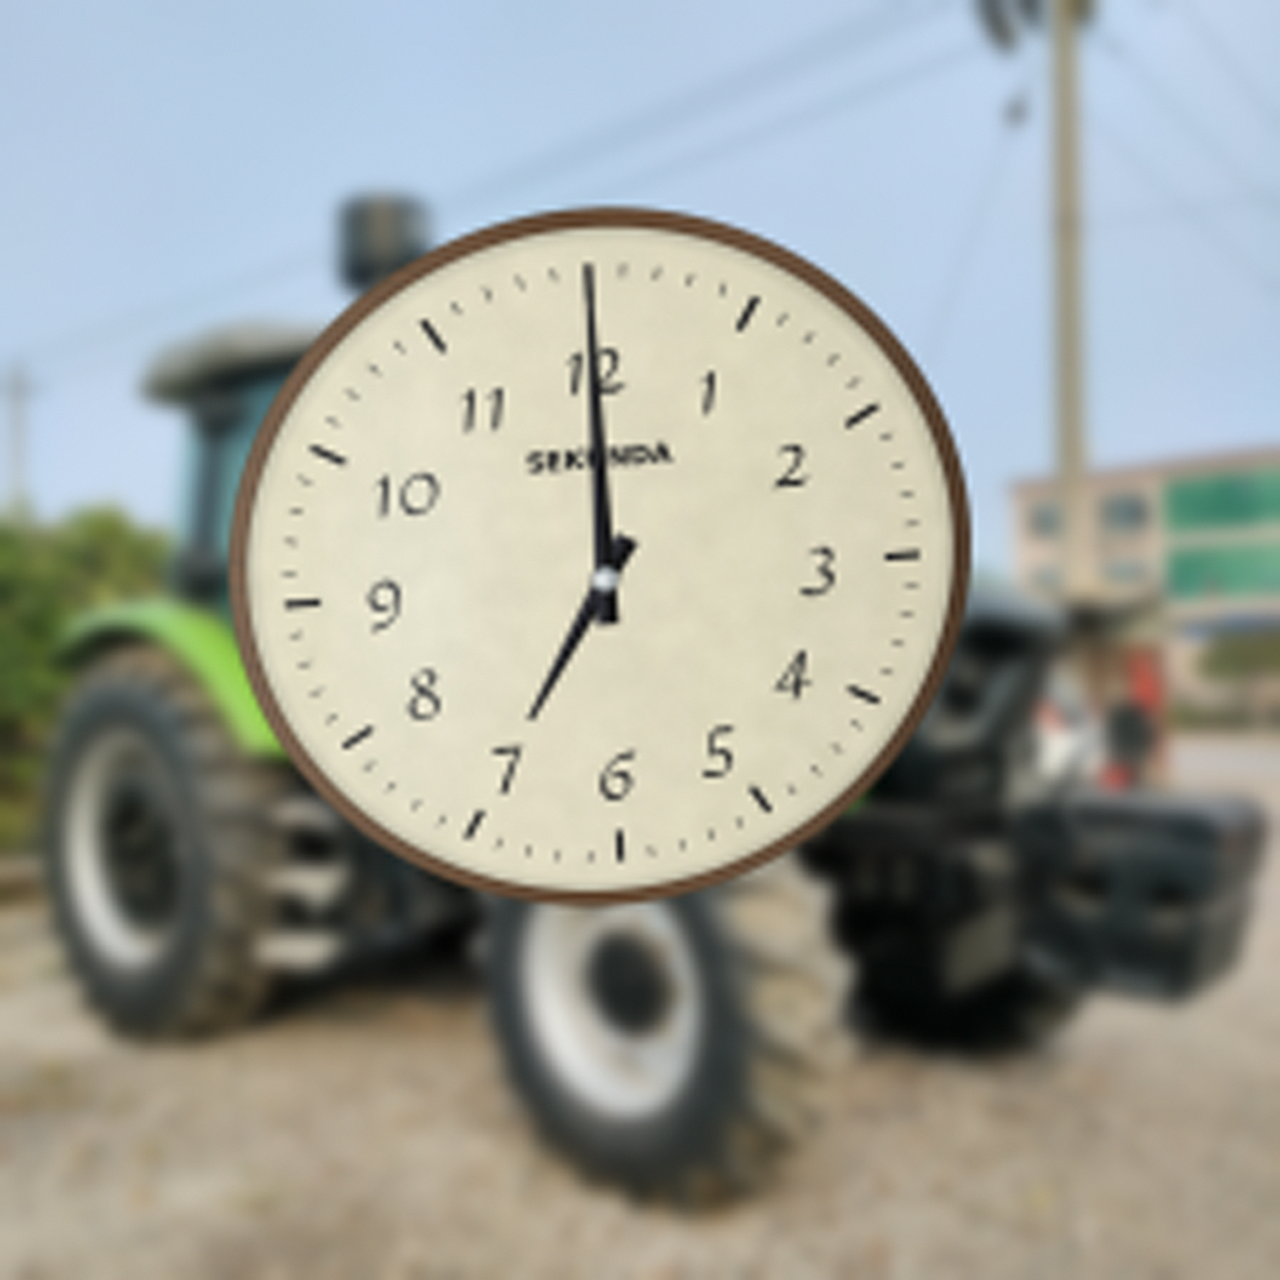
7:00
